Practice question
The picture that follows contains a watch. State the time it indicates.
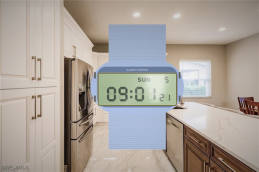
9:01:21
